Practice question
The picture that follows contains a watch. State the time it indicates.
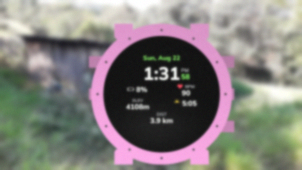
1:31
